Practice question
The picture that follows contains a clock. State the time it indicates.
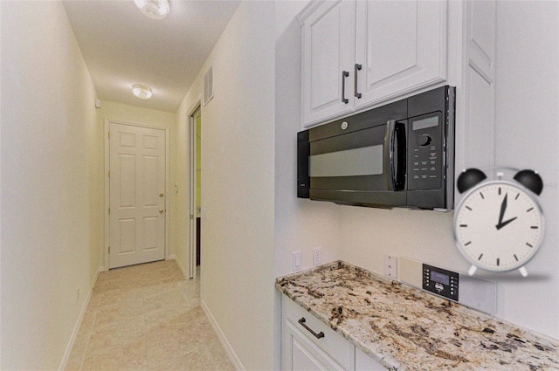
2:02
